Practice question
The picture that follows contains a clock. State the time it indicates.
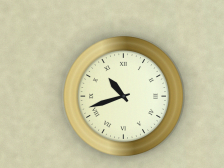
10:42
